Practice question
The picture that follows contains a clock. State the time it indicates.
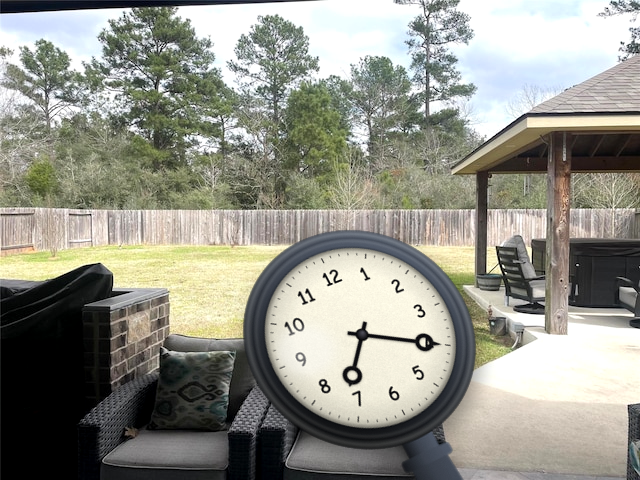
7:20
